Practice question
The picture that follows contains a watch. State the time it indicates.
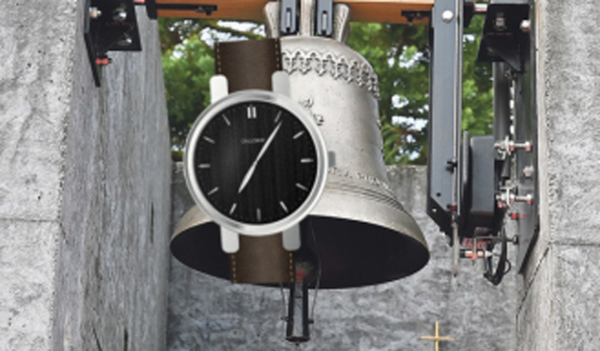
7:06
